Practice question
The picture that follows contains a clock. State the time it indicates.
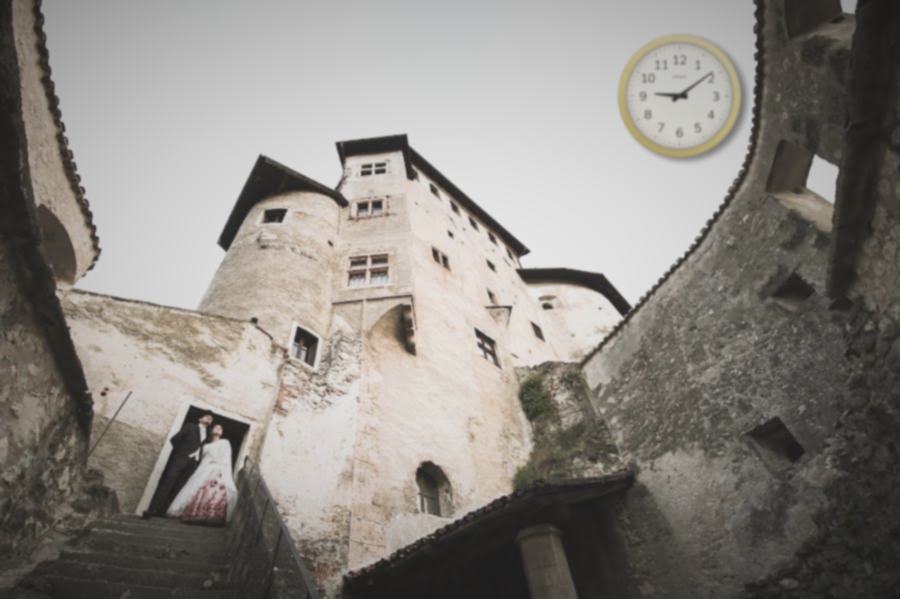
9:09
